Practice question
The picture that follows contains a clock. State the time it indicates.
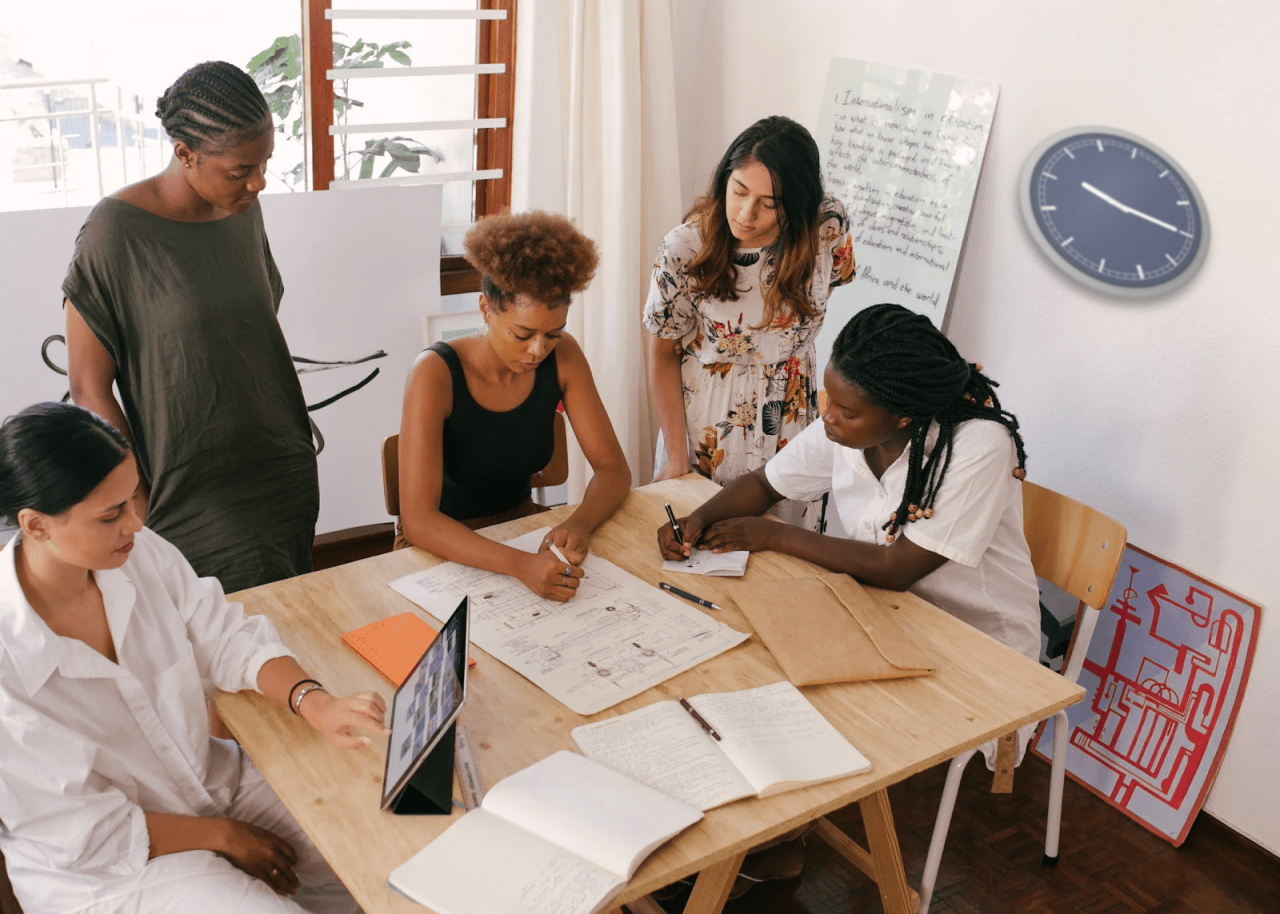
10:20
